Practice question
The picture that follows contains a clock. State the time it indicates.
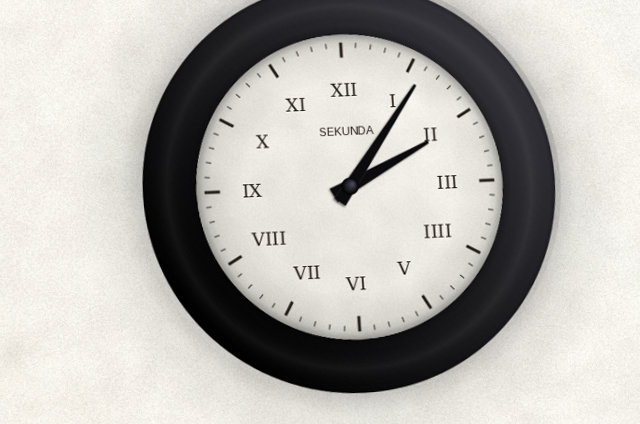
2:06
